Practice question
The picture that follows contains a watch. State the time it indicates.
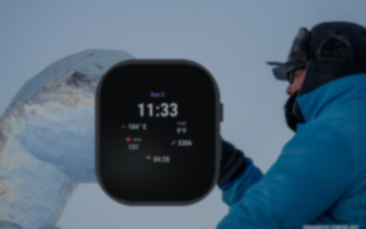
11:33
